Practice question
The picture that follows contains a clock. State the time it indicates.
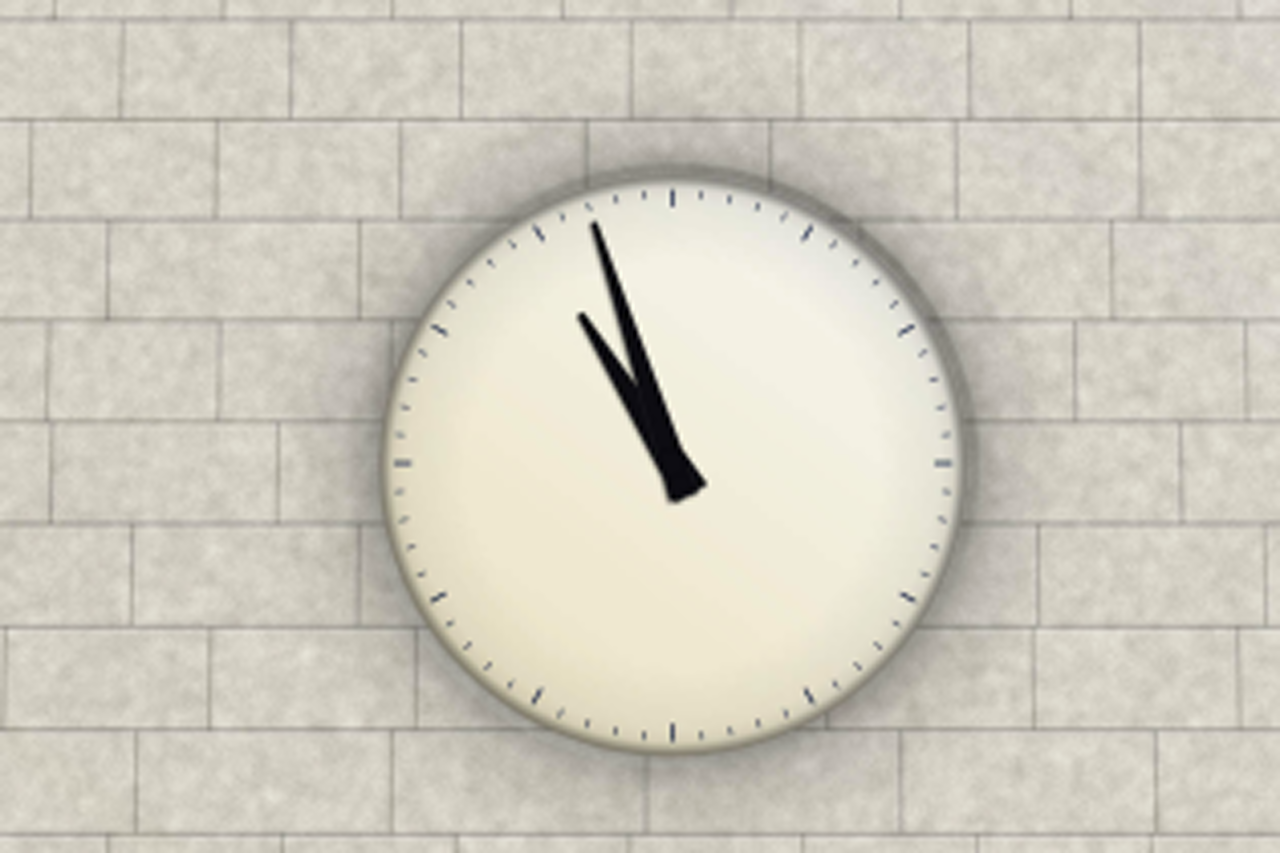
10:57
